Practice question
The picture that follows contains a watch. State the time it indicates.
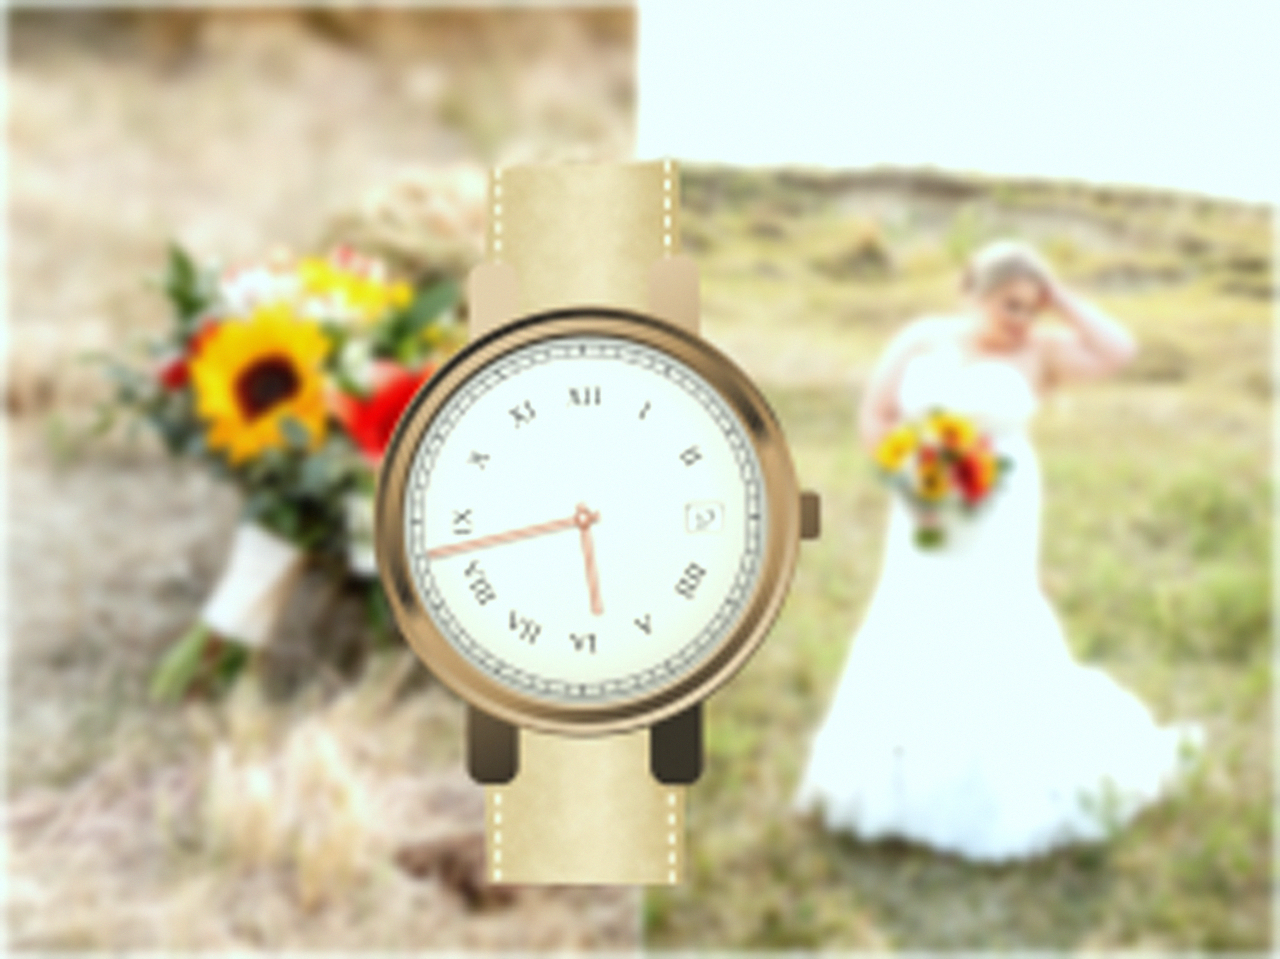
5:43
